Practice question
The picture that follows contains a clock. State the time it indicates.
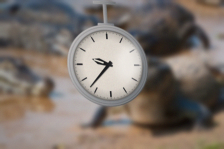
9:37
